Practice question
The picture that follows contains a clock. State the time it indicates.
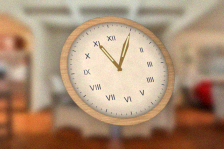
11:05
